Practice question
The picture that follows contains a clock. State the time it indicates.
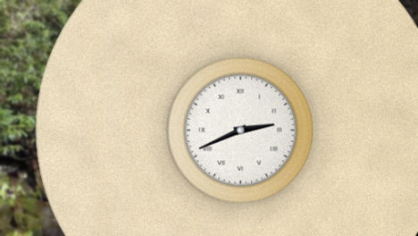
2:41
